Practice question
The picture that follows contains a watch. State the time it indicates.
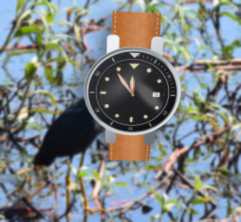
11:54
